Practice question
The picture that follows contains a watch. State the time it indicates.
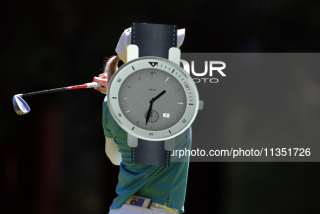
1:32
